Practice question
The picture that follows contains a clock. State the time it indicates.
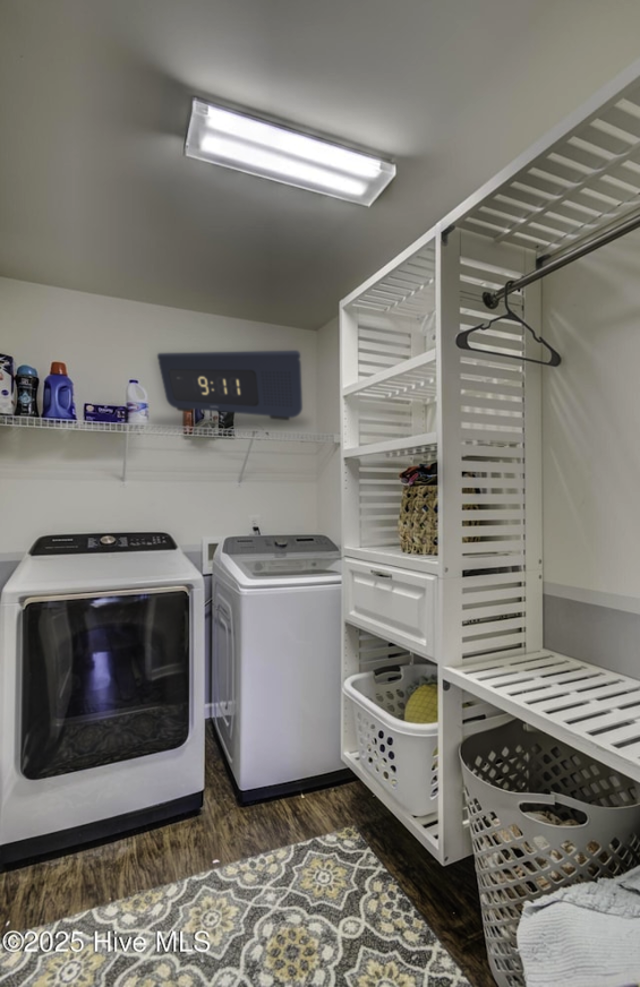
9:11
